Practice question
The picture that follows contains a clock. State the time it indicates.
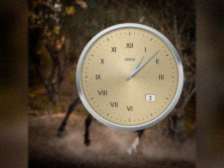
1:08
